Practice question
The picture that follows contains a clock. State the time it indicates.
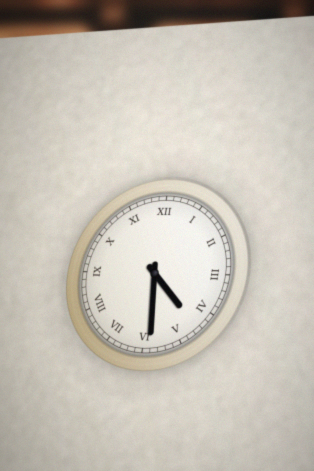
4:29
